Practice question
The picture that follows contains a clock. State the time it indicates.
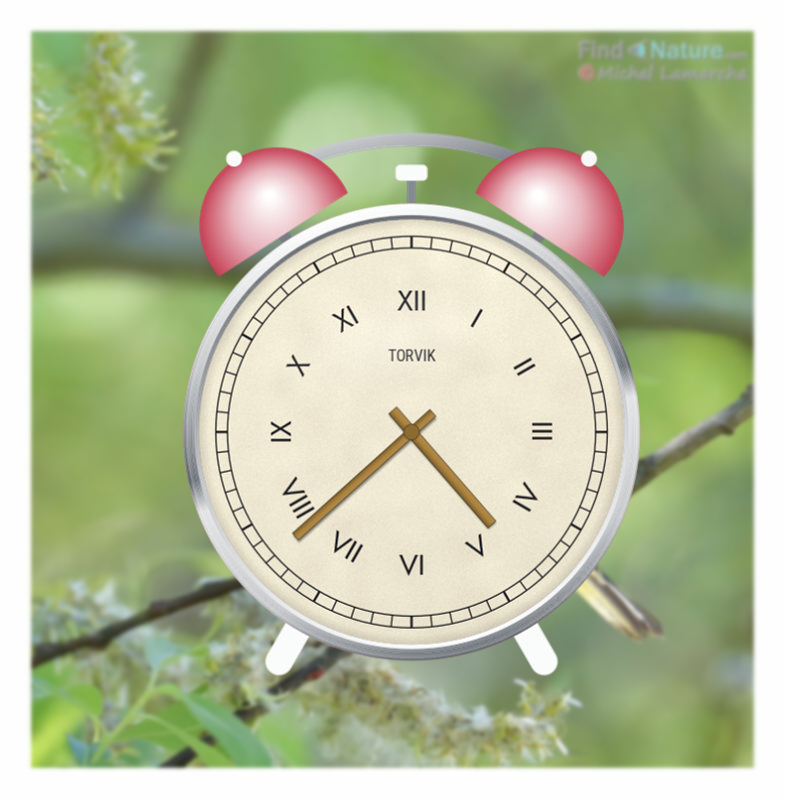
4:38
